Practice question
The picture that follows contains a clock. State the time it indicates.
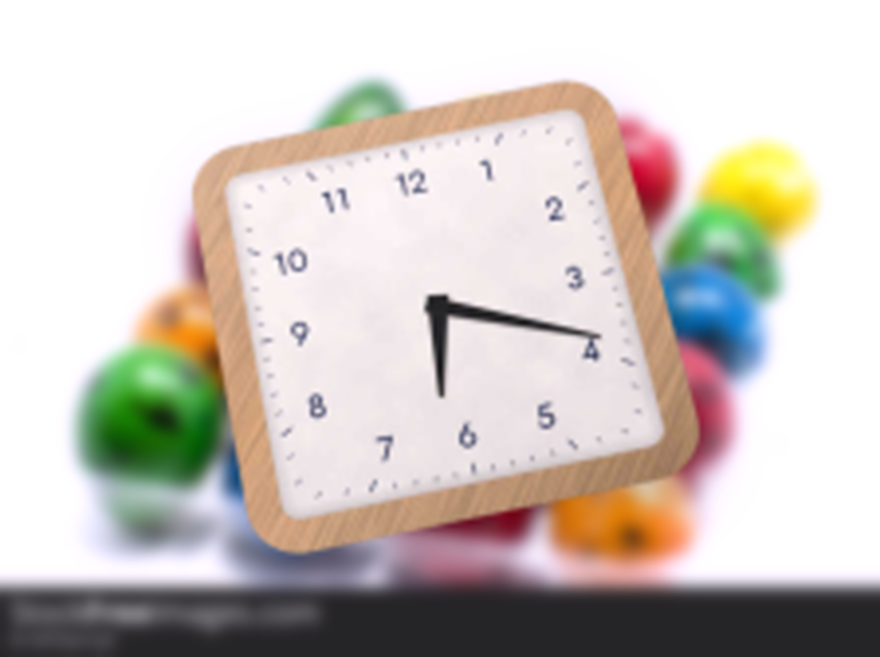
6:19
